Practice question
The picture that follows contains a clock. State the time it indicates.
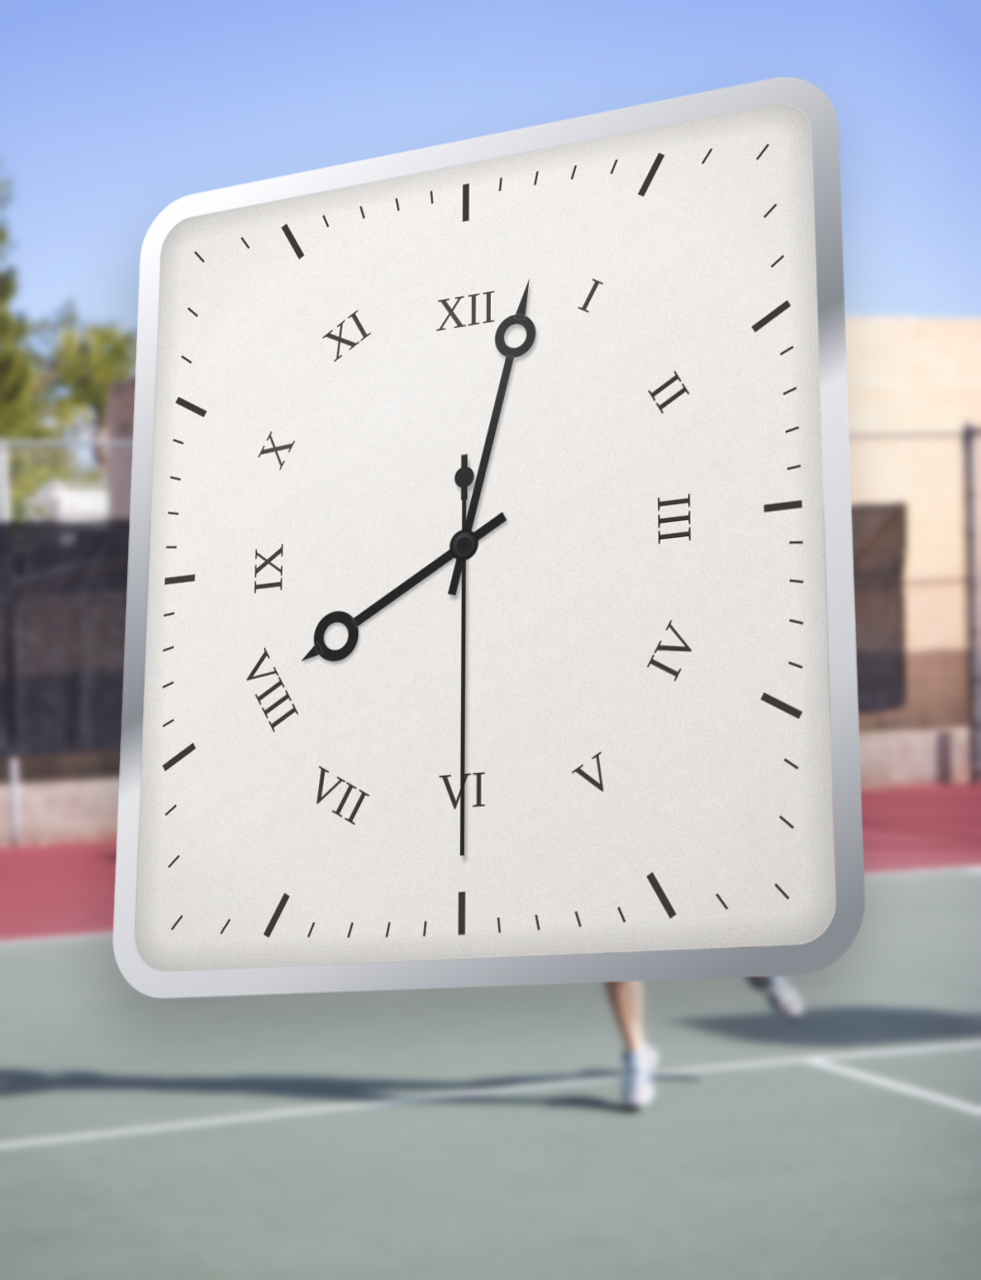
8:02:30
